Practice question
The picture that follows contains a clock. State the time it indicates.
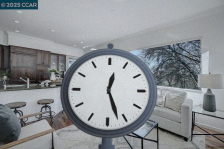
12:27
